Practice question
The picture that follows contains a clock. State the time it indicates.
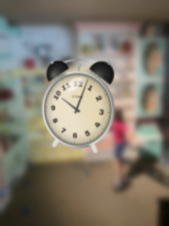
10:03
